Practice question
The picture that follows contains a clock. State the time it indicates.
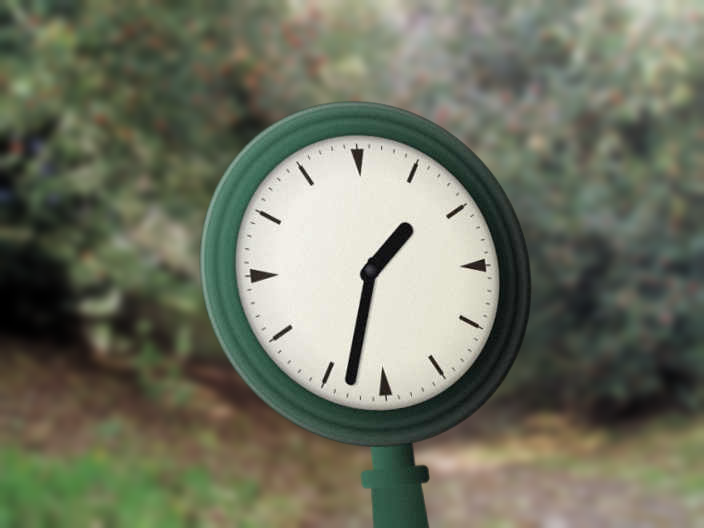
1:33
